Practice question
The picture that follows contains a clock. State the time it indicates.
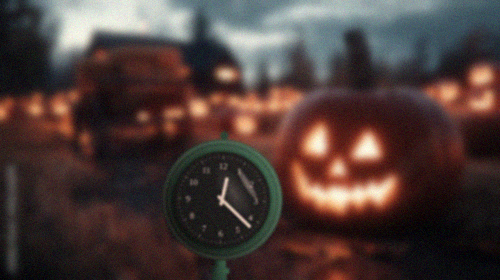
12:22
